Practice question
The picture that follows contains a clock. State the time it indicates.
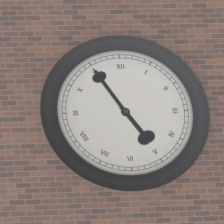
4:55
